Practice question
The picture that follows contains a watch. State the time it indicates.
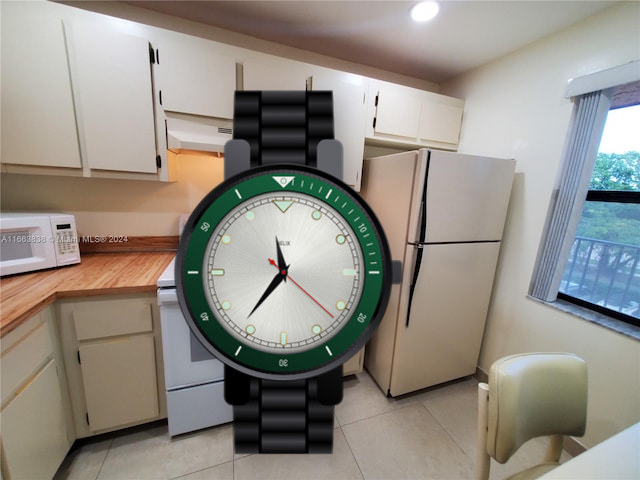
11:36:22
